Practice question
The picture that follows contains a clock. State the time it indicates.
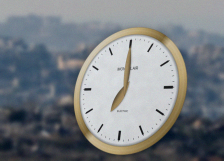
7:00
